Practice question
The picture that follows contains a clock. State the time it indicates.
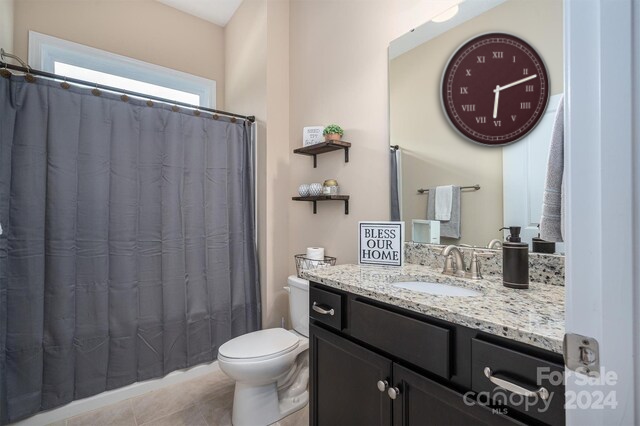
6:12
